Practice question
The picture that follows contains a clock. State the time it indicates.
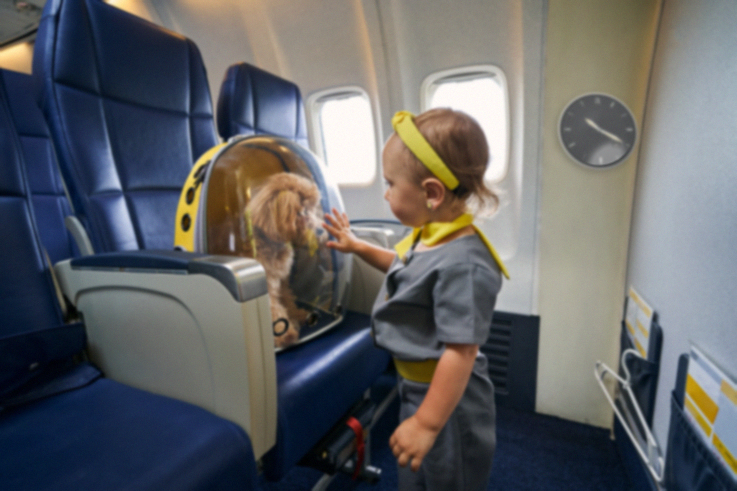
10:20
